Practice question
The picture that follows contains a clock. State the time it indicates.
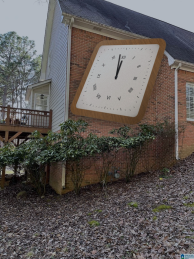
11:58
